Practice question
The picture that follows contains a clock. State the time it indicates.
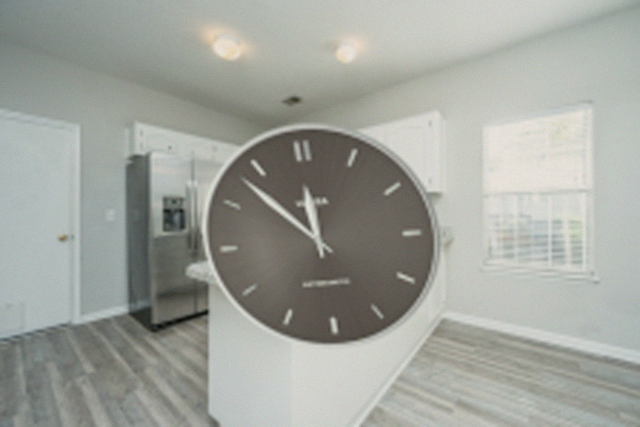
11:53
